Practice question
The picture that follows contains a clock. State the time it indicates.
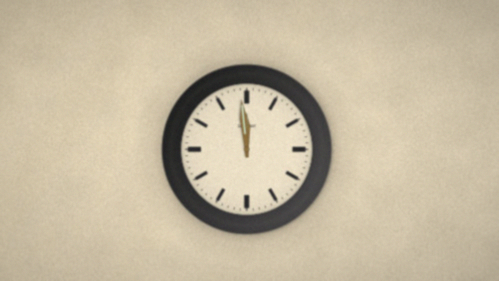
11:59
